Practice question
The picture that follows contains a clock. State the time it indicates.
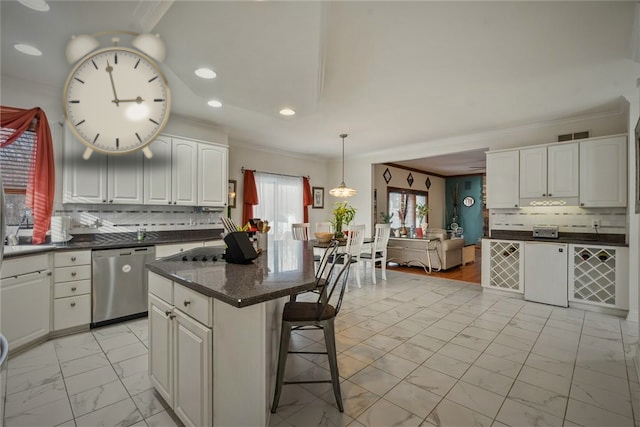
2:58
